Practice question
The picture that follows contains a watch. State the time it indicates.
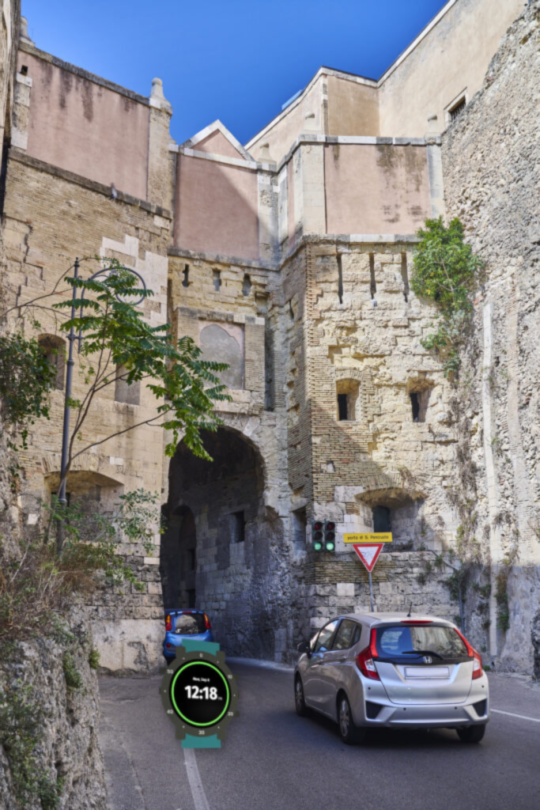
12:18
